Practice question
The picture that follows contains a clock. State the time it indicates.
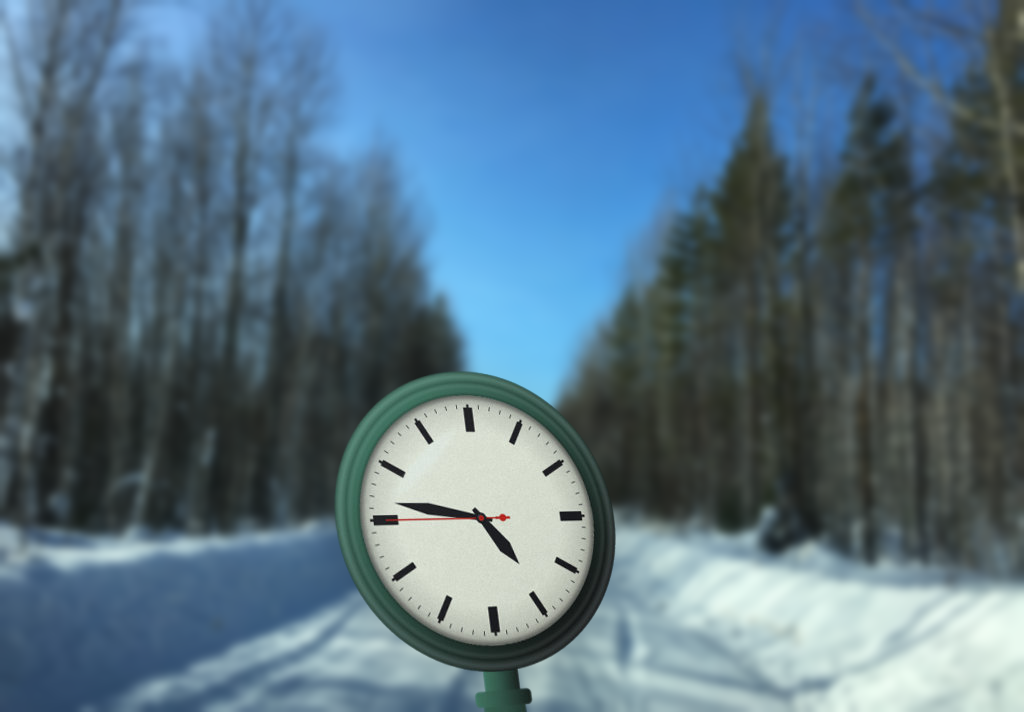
4:46:45
